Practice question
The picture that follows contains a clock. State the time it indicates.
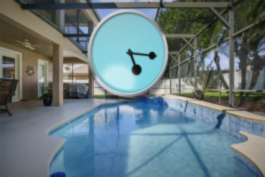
5:16
